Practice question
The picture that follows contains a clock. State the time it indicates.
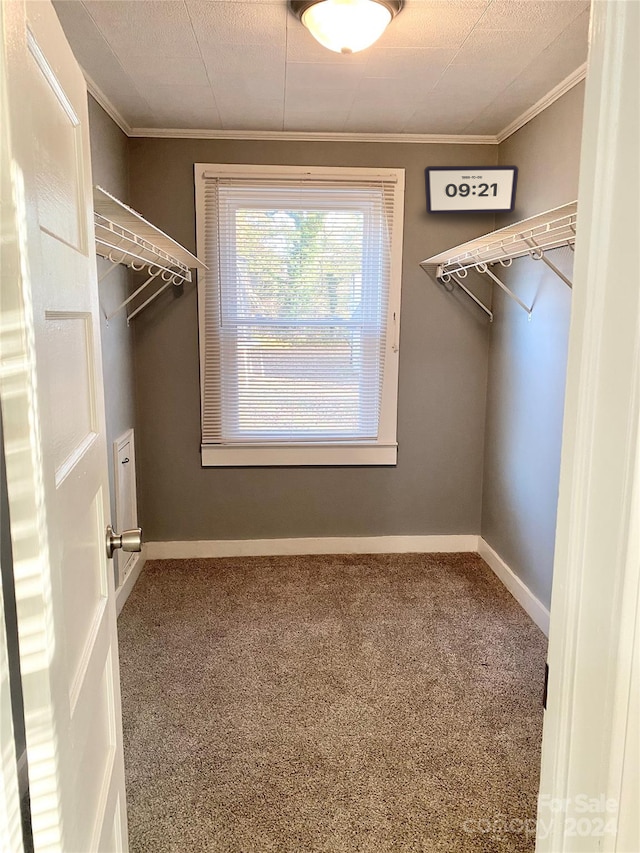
9:21
